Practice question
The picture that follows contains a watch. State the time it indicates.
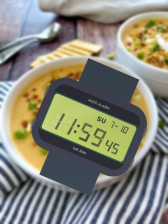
11:59:45
